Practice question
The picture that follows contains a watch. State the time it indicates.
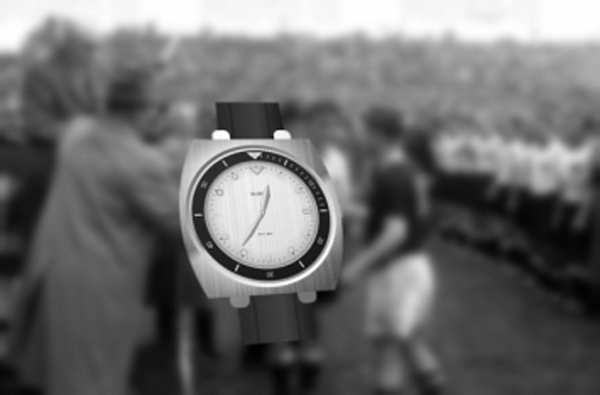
12:36
